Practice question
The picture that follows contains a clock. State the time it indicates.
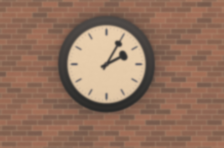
2:05
